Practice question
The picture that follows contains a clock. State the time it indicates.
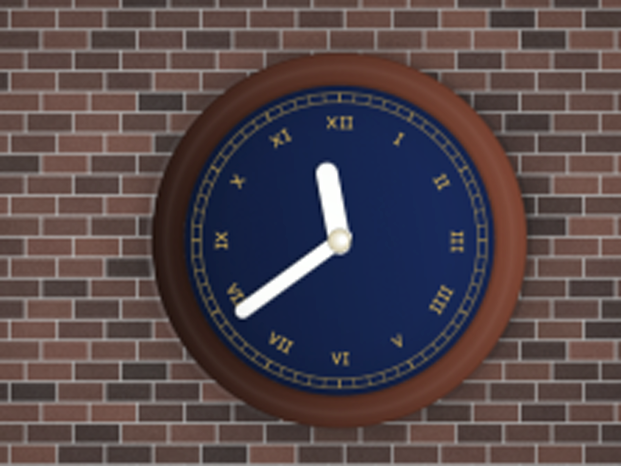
11:39
